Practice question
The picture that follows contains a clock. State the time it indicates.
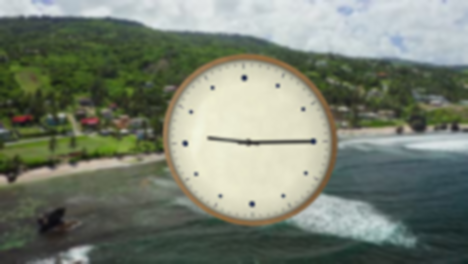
9:15
